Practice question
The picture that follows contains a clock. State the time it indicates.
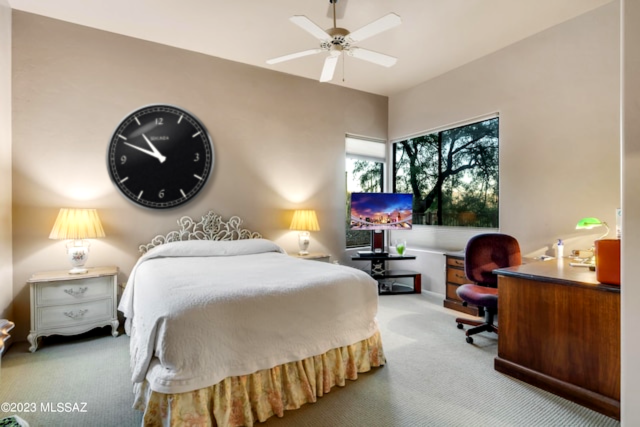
10:49
